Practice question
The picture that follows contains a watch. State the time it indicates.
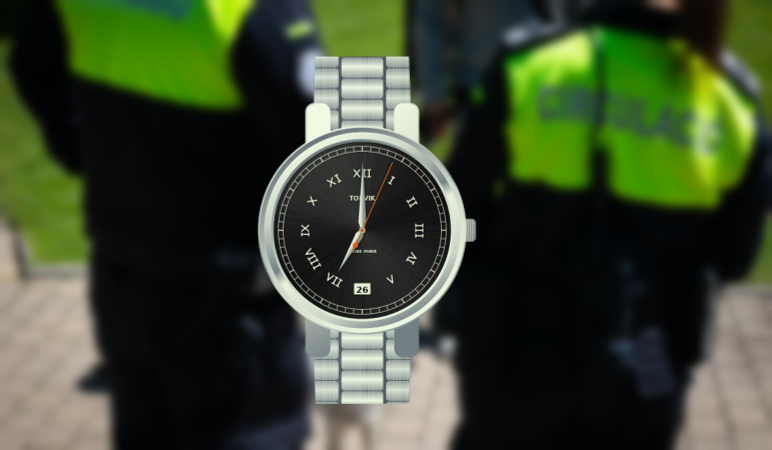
7:00:04
